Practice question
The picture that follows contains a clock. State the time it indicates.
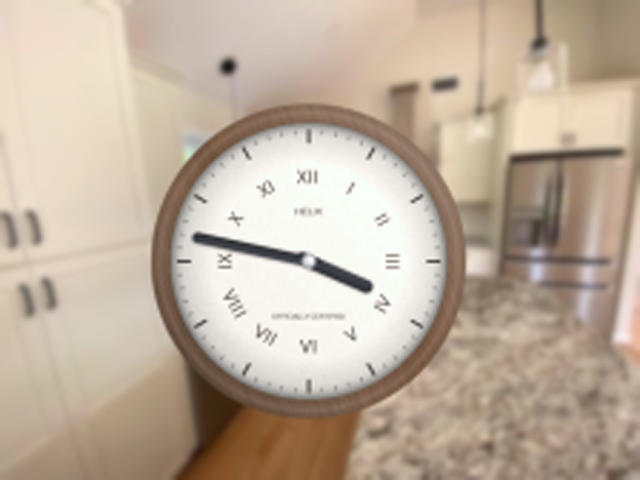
3:47
